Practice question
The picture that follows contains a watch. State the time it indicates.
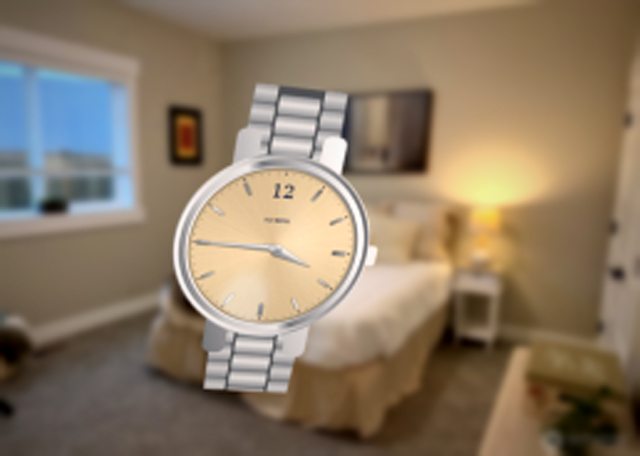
3:45
